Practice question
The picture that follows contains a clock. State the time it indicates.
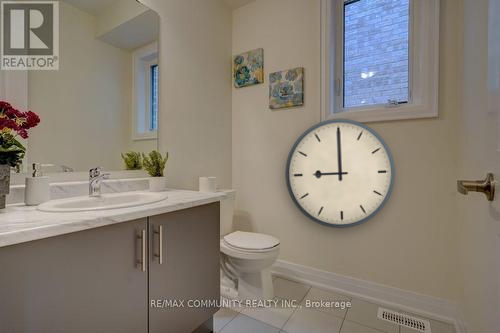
9:00
